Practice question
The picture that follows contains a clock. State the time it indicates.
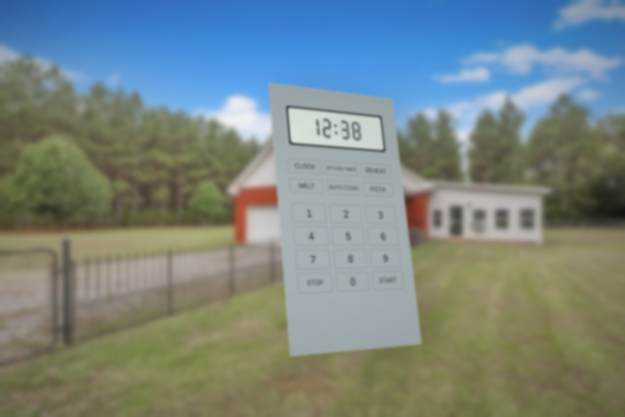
12:38
